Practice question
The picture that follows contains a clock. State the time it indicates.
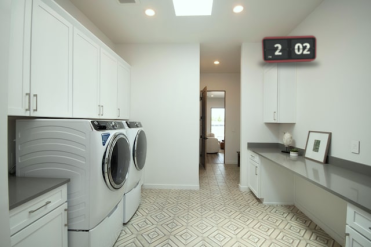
2:02
